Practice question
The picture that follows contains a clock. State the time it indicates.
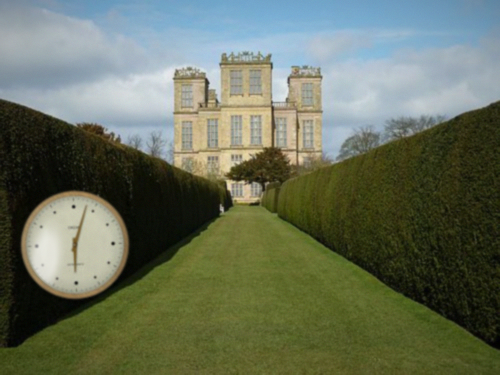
6:03
